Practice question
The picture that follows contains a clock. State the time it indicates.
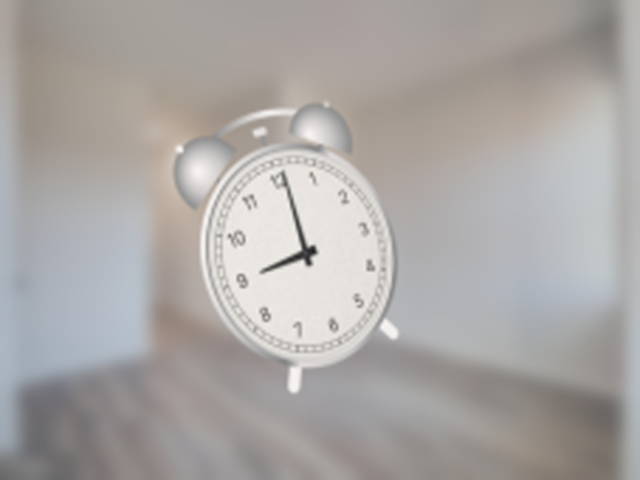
9:01
